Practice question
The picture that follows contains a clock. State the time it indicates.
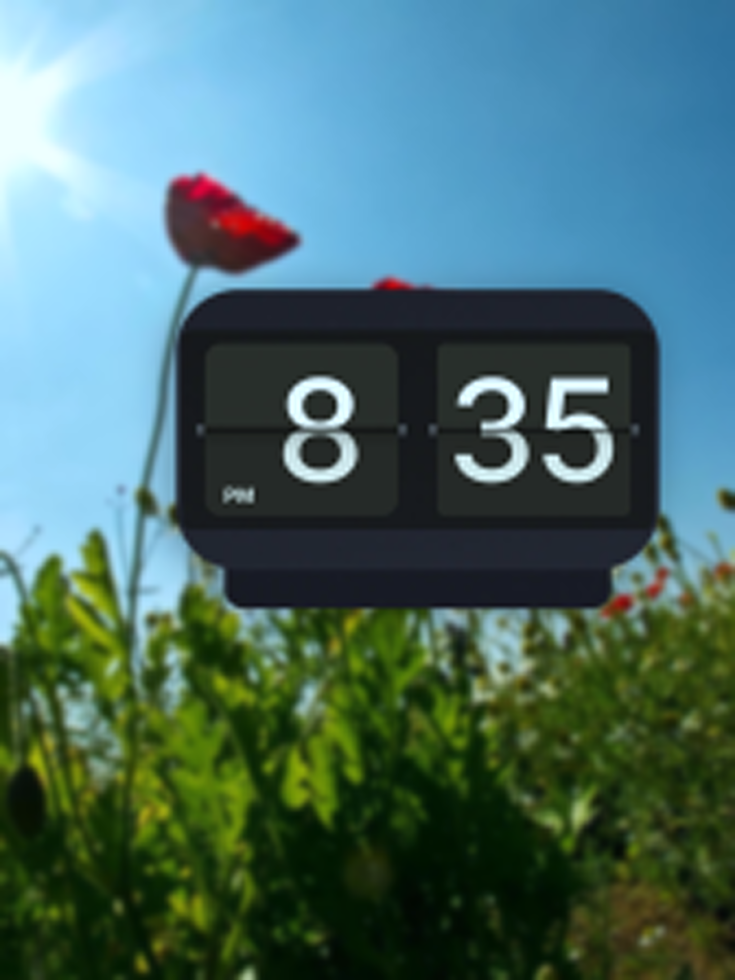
8:35
